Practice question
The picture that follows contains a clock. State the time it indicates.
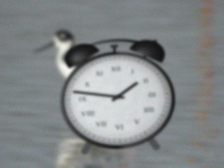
1:47
